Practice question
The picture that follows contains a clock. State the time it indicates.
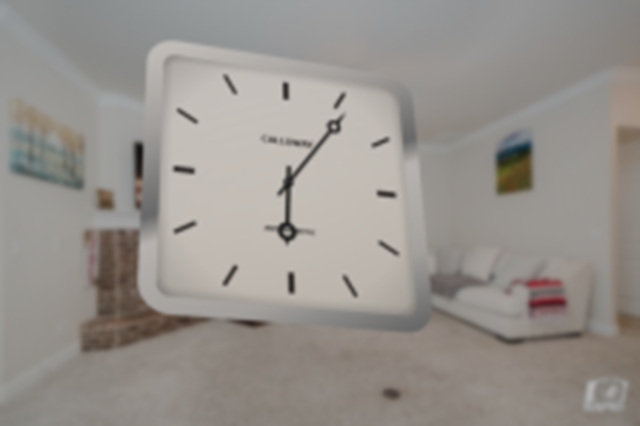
6:06
